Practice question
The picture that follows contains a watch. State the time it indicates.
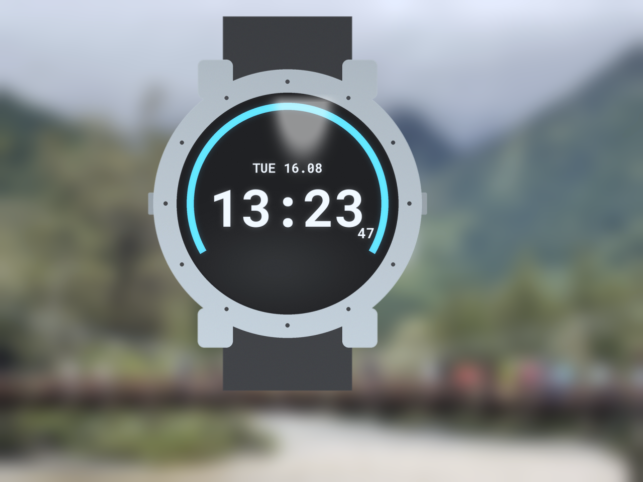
13:23:47
